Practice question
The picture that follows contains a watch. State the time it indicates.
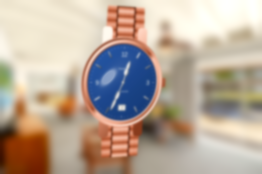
12:34
